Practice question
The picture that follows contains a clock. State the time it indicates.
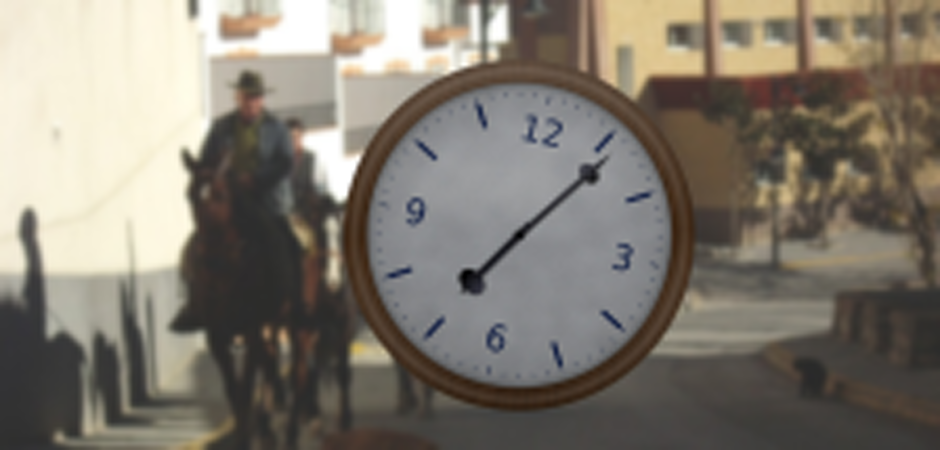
7:06
